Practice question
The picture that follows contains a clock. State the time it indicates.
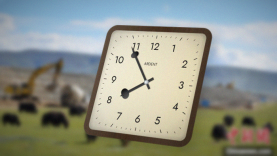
7:54
